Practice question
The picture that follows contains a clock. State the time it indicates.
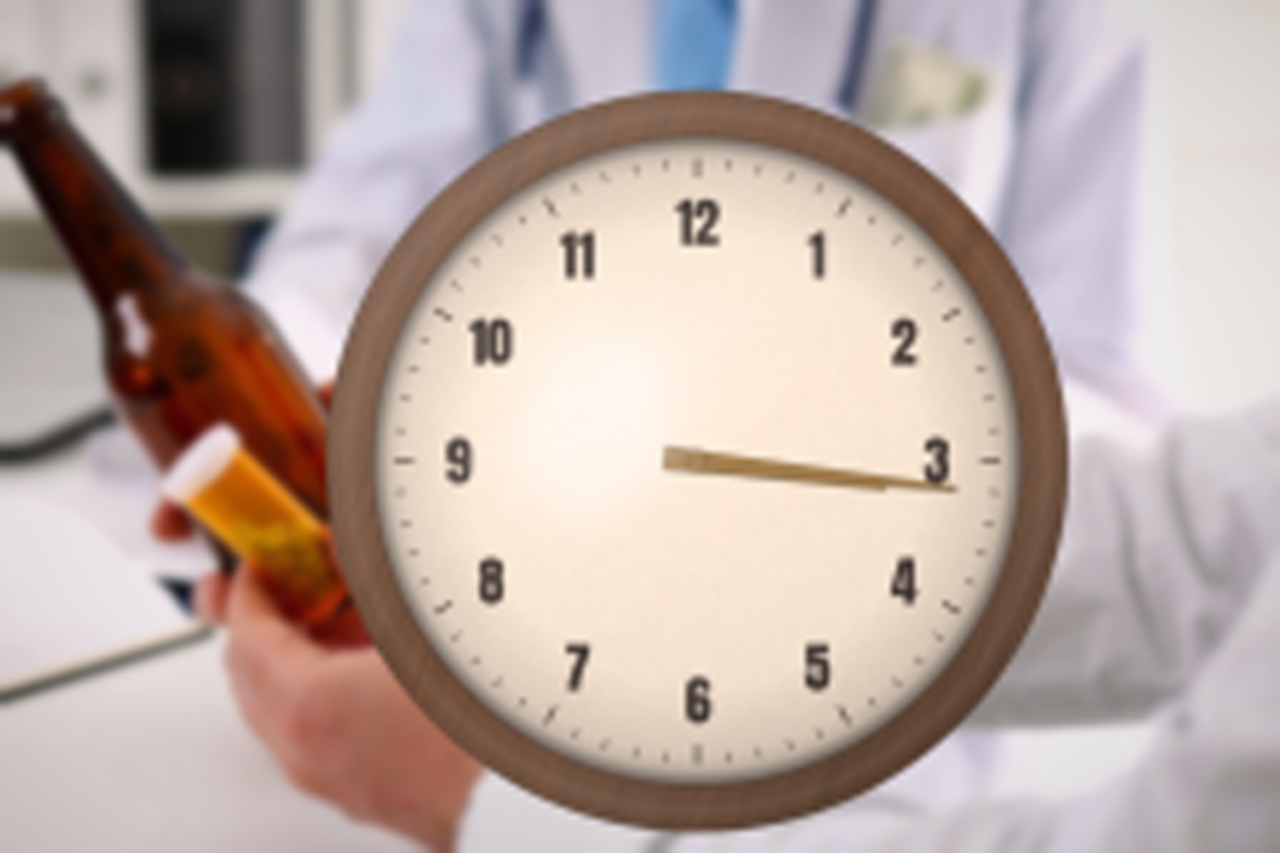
3:16
